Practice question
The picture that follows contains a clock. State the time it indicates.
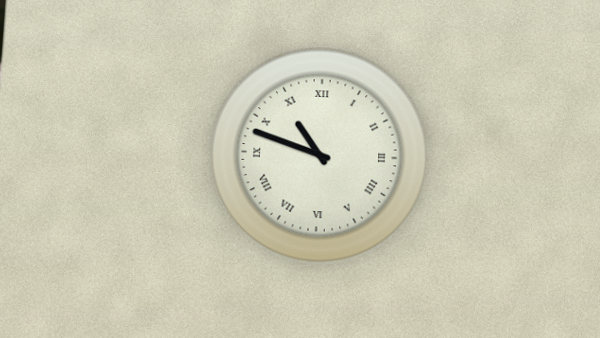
10:48
